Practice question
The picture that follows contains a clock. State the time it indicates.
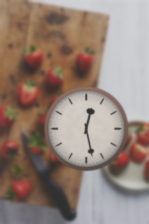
12:28
